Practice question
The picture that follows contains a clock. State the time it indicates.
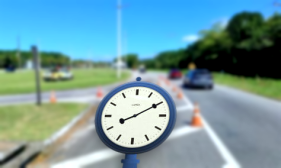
8:10
